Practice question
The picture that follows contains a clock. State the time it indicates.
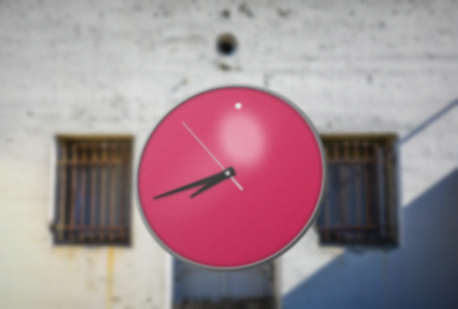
7:40:52
